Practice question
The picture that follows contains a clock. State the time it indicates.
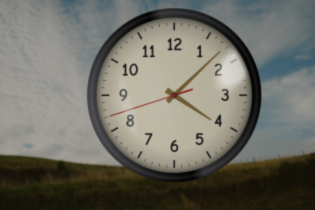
4:07:42
